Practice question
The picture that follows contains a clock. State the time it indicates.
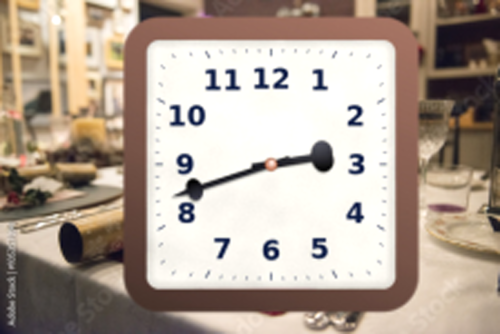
2:42
